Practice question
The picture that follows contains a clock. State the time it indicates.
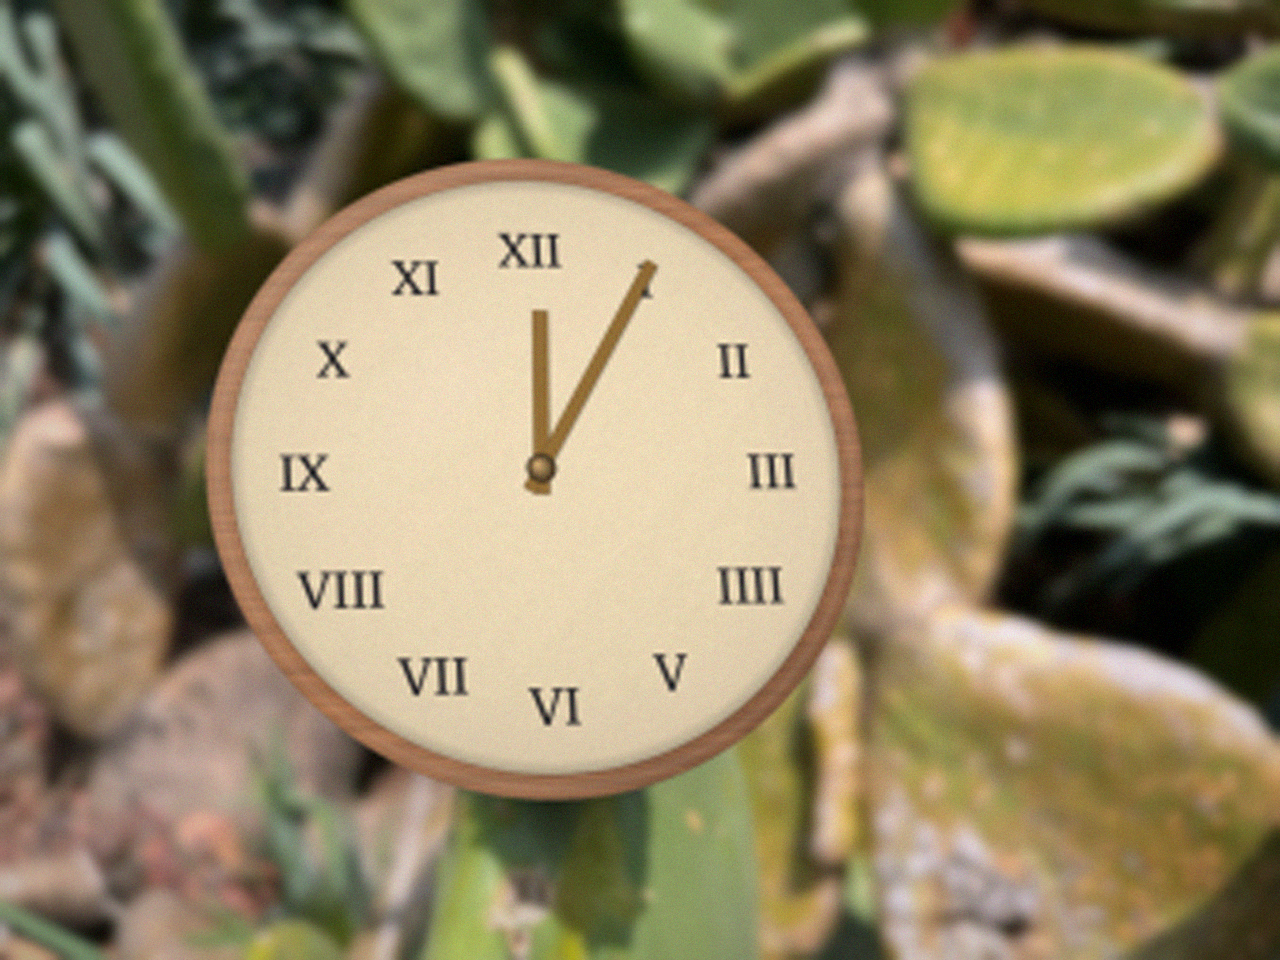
12:05
